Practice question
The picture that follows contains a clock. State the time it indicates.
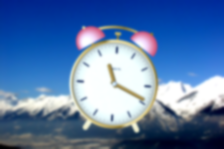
11:19
